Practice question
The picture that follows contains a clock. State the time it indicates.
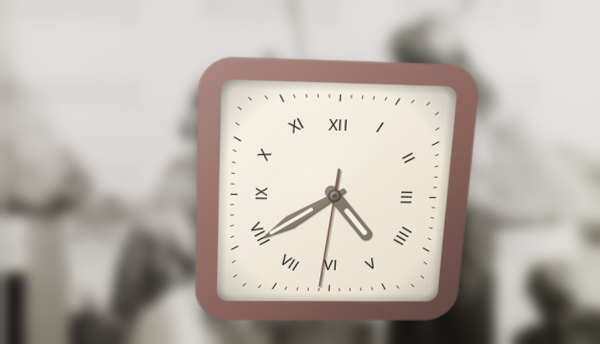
4:39:31
